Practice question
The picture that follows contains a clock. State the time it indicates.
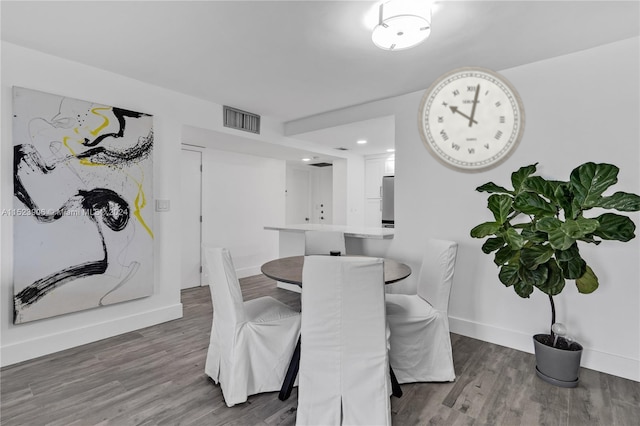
10:02
